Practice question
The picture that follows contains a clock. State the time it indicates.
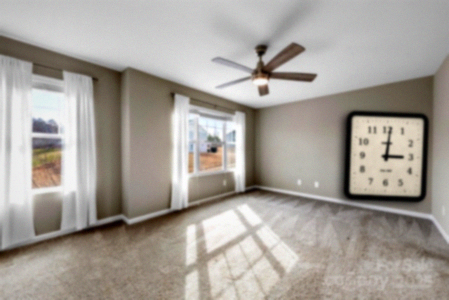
3:01
